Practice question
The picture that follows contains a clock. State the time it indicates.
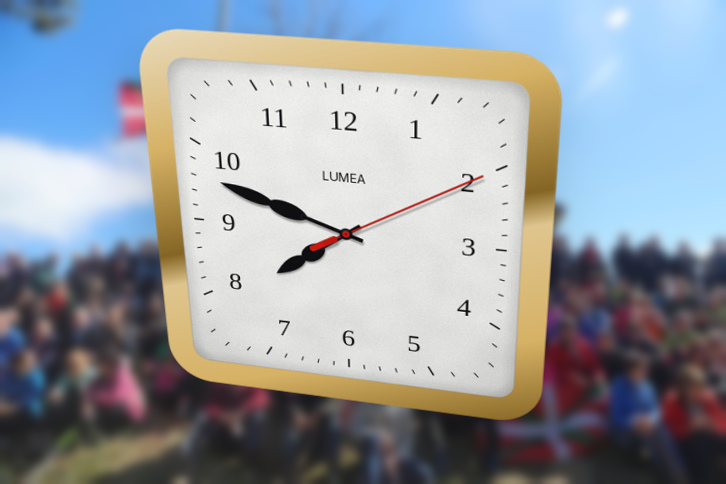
7:48:10
